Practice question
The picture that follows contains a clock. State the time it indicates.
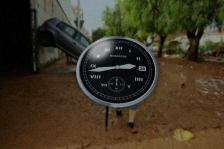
2:43
